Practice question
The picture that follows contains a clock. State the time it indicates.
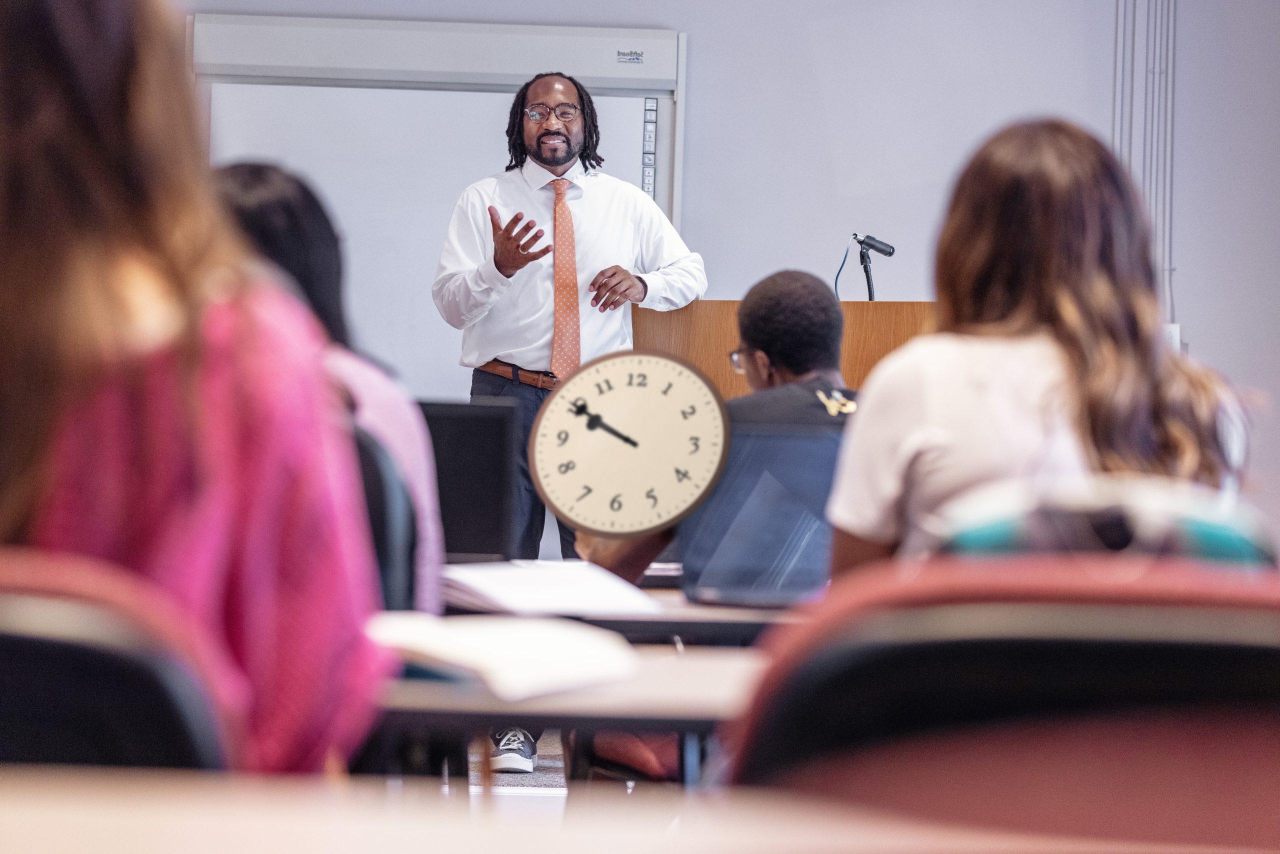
9:50
